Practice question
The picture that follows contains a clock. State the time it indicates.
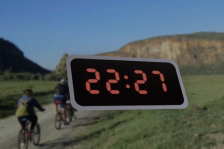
22:27
